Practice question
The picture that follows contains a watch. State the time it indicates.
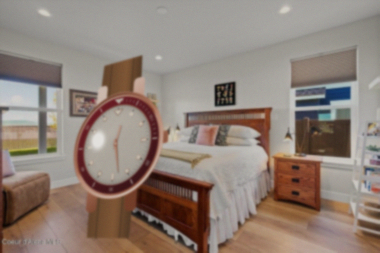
12:28
